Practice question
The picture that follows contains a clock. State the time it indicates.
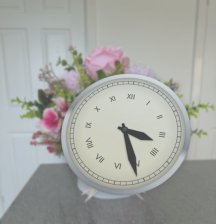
3:26
